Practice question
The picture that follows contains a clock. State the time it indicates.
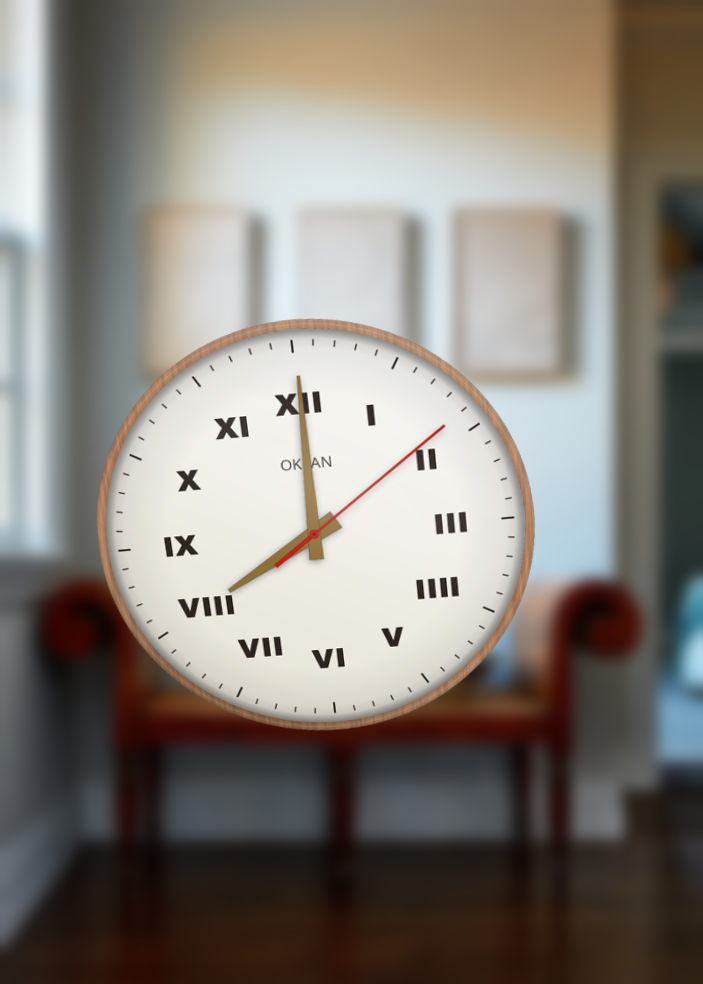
8:00:09
